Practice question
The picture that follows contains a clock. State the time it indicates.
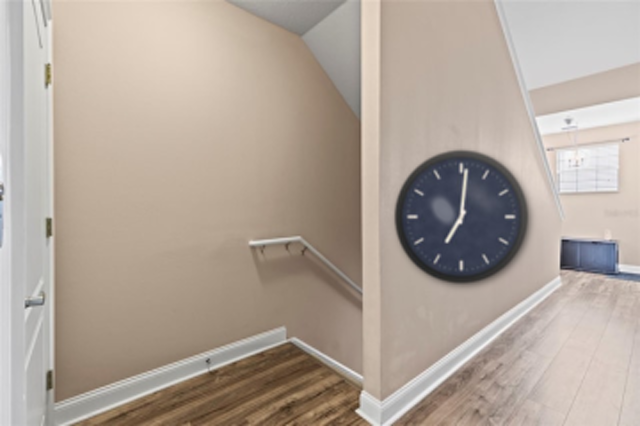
7:01
